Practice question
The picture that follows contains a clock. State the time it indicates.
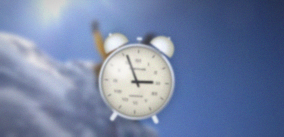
2:56
